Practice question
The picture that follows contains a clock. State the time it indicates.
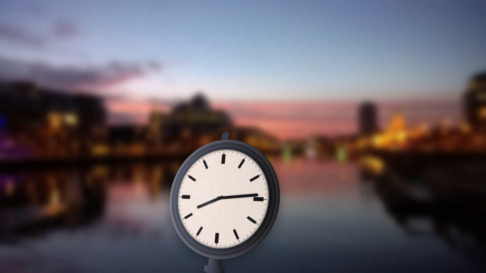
8:14
